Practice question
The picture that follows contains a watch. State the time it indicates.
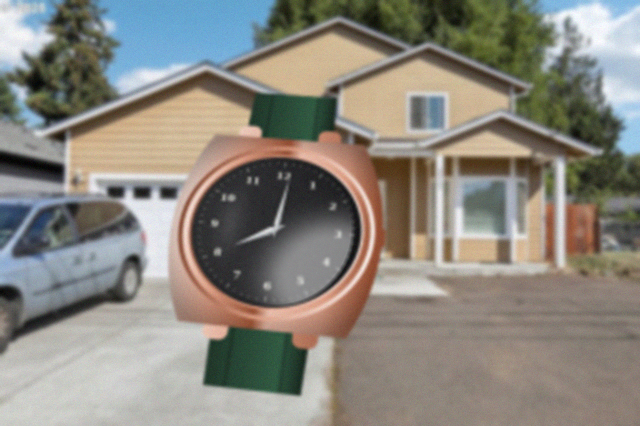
8:01
